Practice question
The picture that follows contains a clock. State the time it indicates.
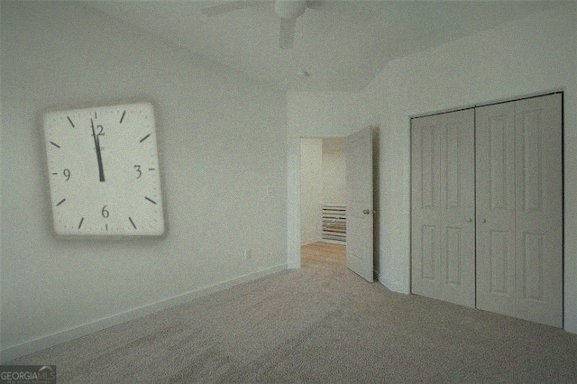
11:59
